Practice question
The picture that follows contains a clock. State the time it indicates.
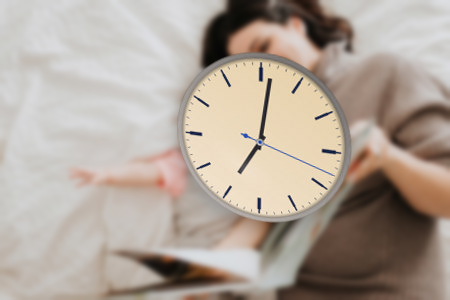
7:01:18
